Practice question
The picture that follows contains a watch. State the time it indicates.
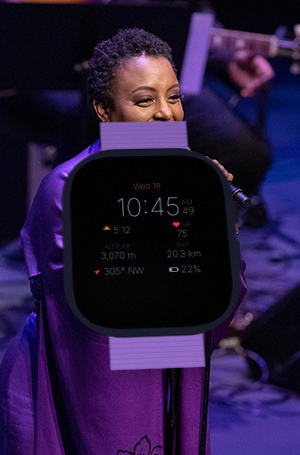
10:45:49
